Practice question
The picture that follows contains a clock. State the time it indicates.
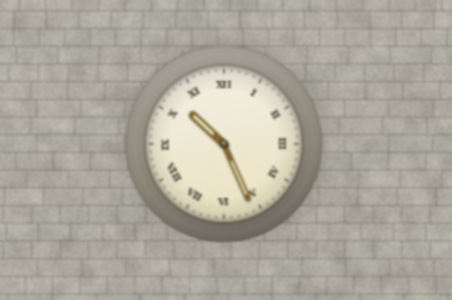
10:26
